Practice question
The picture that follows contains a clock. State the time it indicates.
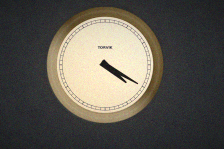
4:20
